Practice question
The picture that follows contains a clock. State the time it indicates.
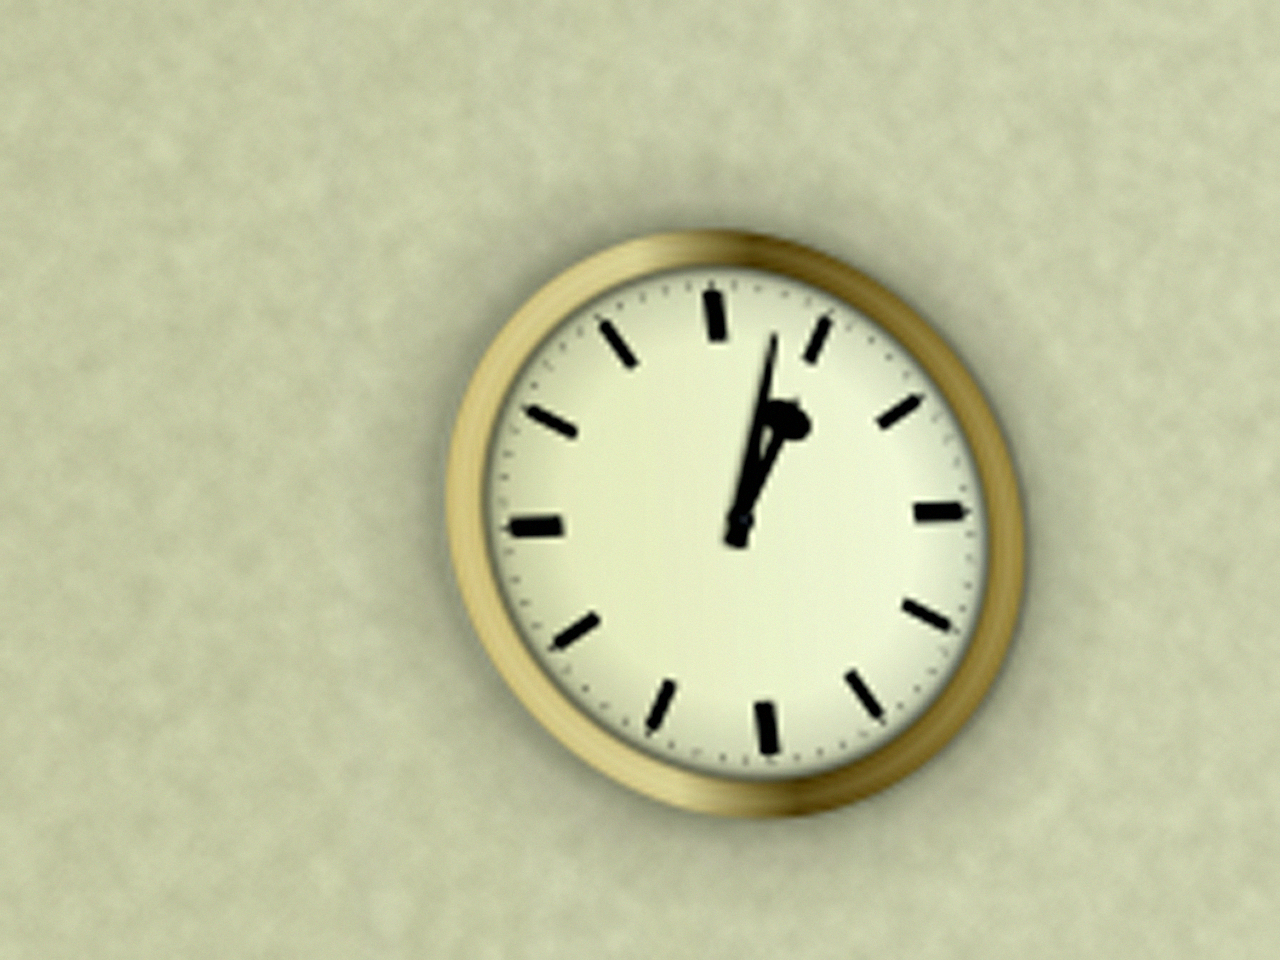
1:03
